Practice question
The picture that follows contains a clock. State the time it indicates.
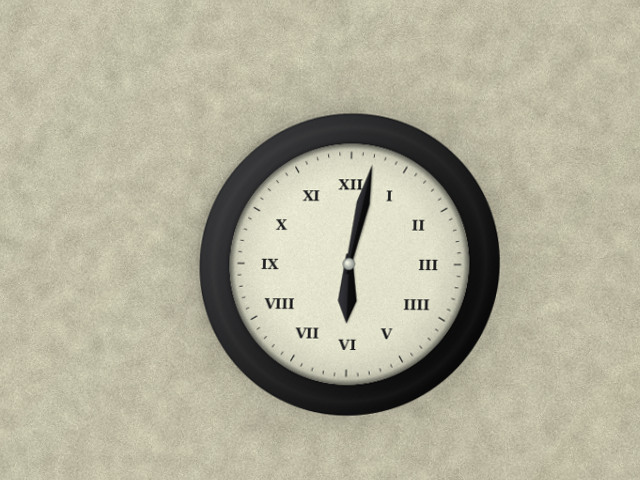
6:02
